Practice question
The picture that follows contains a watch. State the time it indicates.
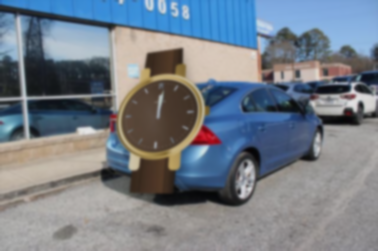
12:01
